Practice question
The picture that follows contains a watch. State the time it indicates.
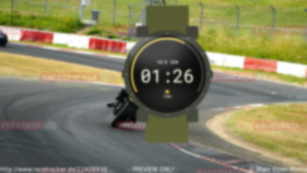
1:26
